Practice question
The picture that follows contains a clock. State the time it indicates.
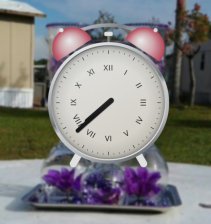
7:38
